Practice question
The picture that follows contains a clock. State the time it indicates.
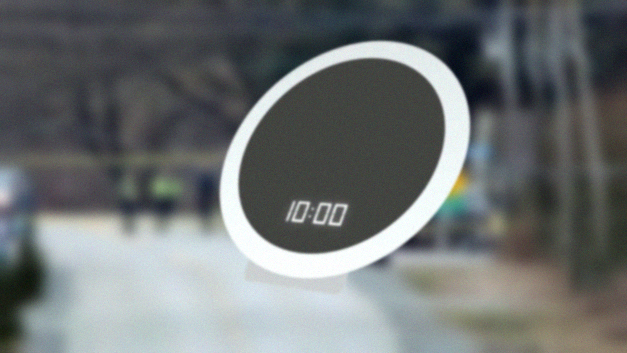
10:00
